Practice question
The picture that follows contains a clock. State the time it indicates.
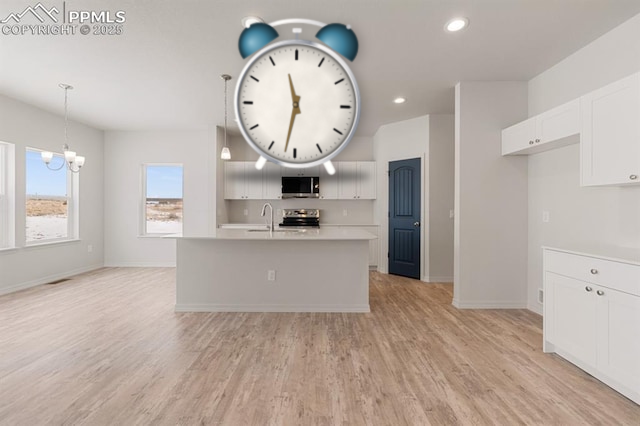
11:32
